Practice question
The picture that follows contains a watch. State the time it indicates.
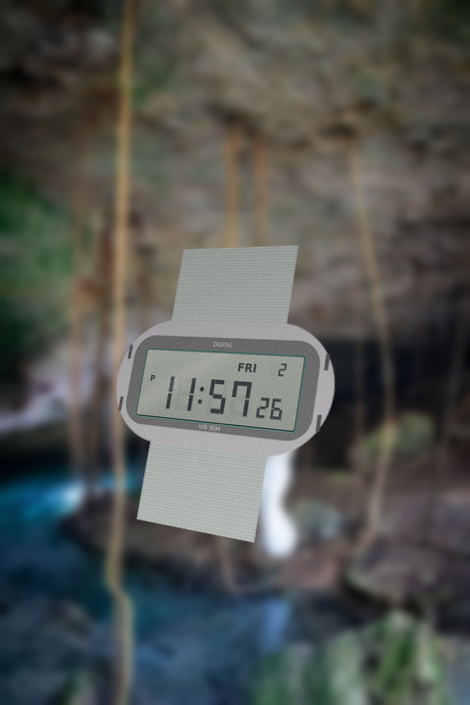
11:57:26
